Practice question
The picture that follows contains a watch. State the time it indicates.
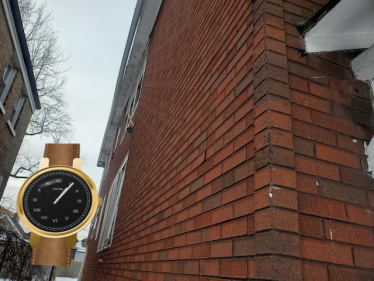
1:06
